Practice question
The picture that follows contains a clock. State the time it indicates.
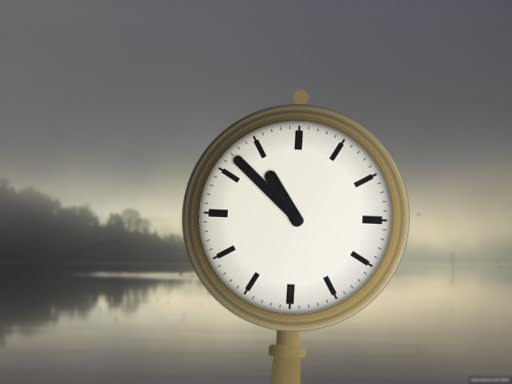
10:52
